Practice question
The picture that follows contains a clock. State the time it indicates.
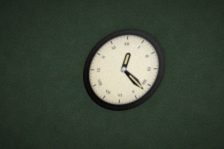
12:22
